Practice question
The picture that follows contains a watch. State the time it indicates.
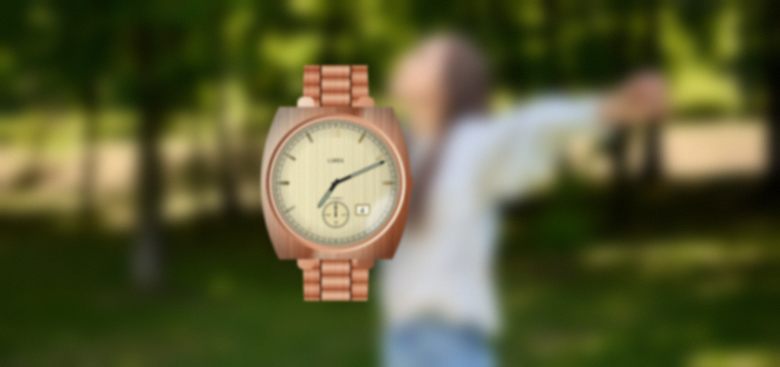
7:11
